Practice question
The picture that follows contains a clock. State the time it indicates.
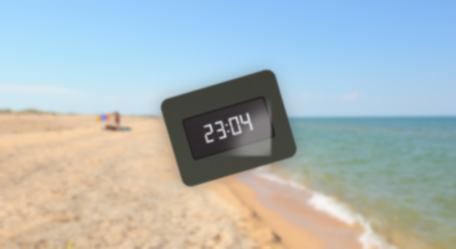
23:04
